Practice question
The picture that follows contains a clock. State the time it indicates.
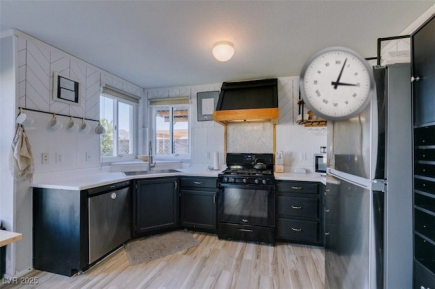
3:03
